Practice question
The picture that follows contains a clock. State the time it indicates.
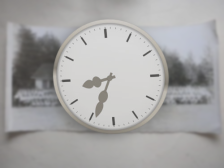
8:34
